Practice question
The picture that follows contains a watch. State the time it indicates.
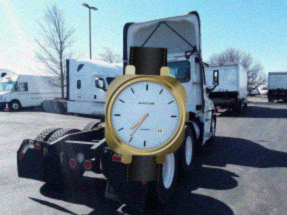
7:36
